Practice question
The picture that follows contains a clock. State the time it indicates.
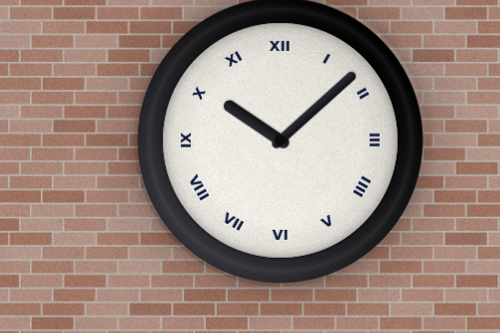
10:08
